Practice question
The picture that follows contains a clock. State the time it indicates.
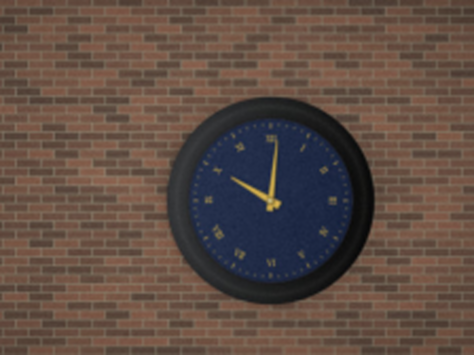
10:01
